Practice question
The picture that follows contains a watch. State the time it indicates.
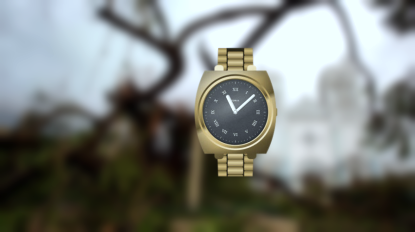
11:08
